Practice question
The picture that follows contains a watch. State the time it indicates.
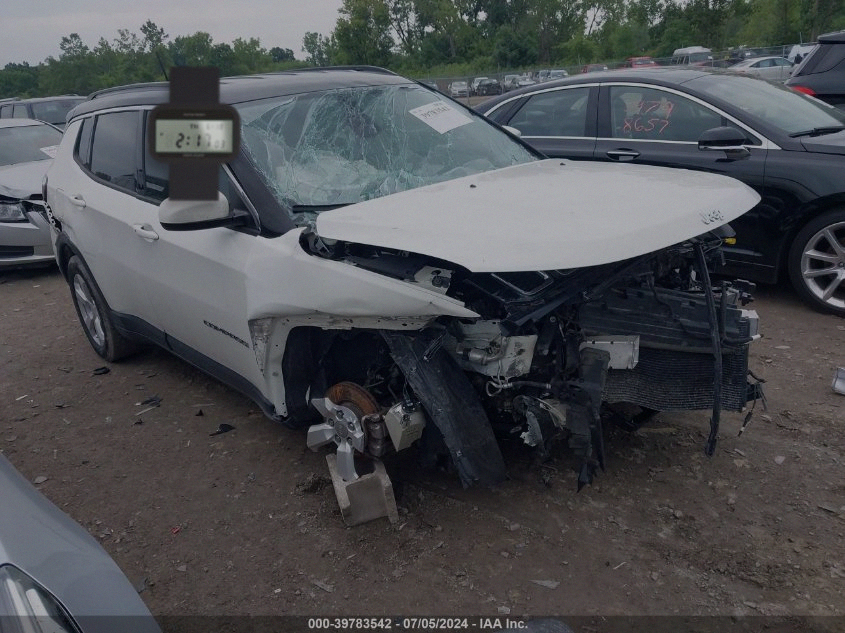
2:17
